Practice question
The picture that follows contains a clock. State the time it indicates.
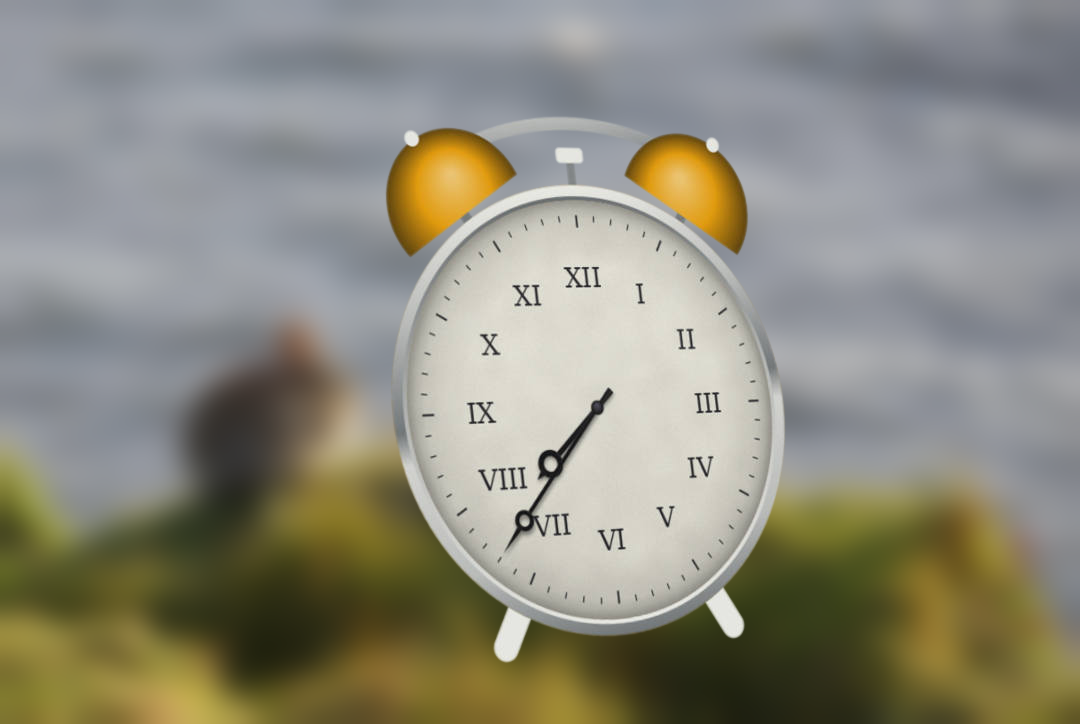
7:37
